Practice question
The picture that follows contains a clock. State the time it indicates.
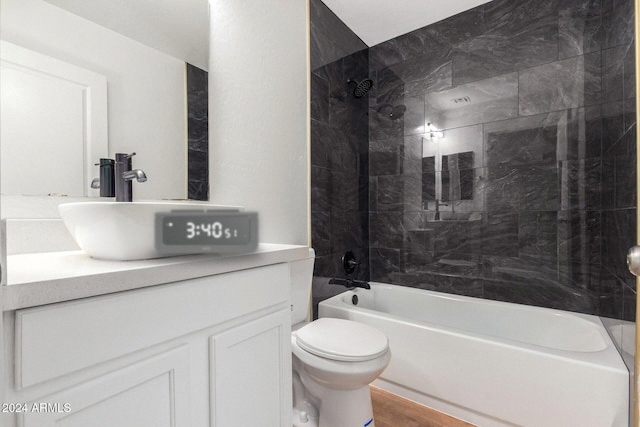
3:40
